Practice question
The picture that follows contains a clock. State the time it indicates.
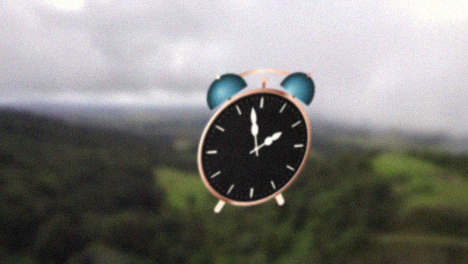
1:58
